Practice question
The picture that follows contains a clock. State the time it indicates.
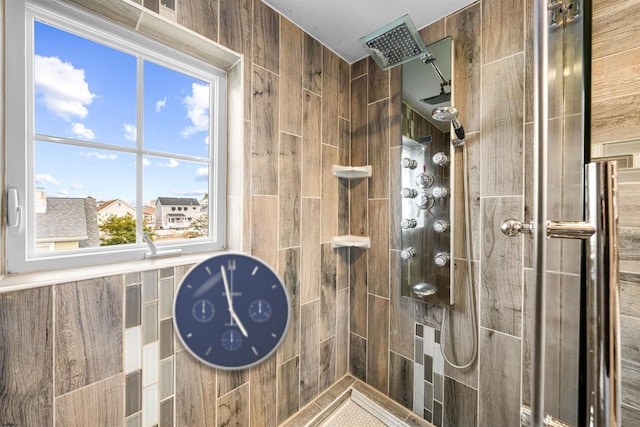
4:58
